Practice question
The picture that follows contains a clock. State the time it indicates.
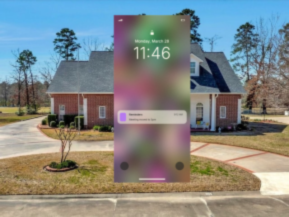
11:46
